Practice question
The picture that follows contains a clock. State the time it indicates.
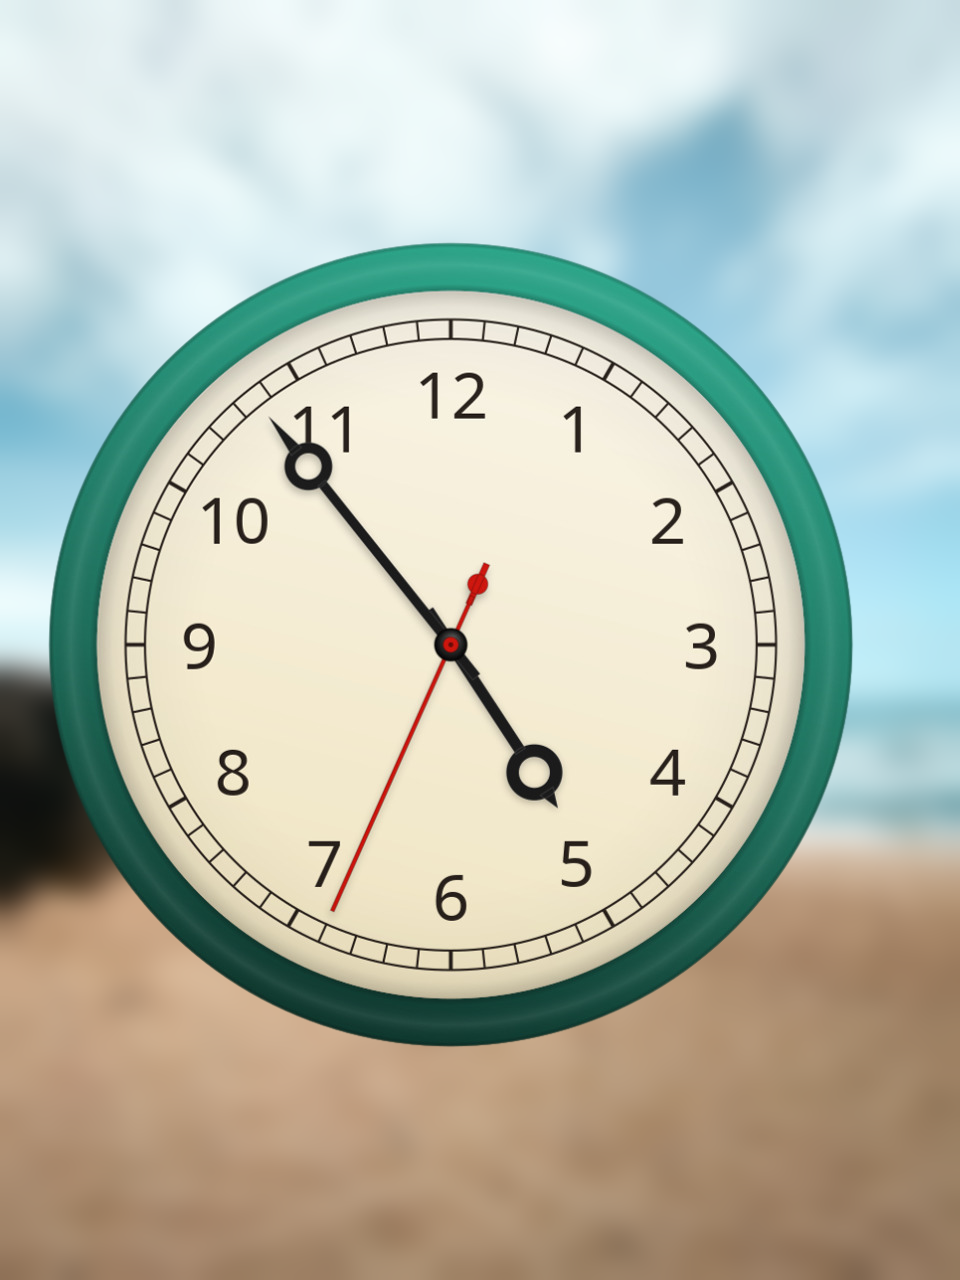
4:53:34
